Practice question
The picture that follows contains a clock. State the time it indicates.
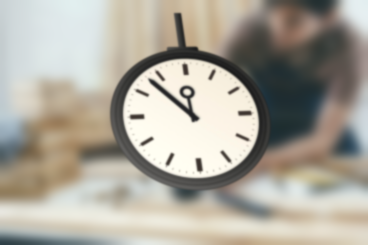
11:53
